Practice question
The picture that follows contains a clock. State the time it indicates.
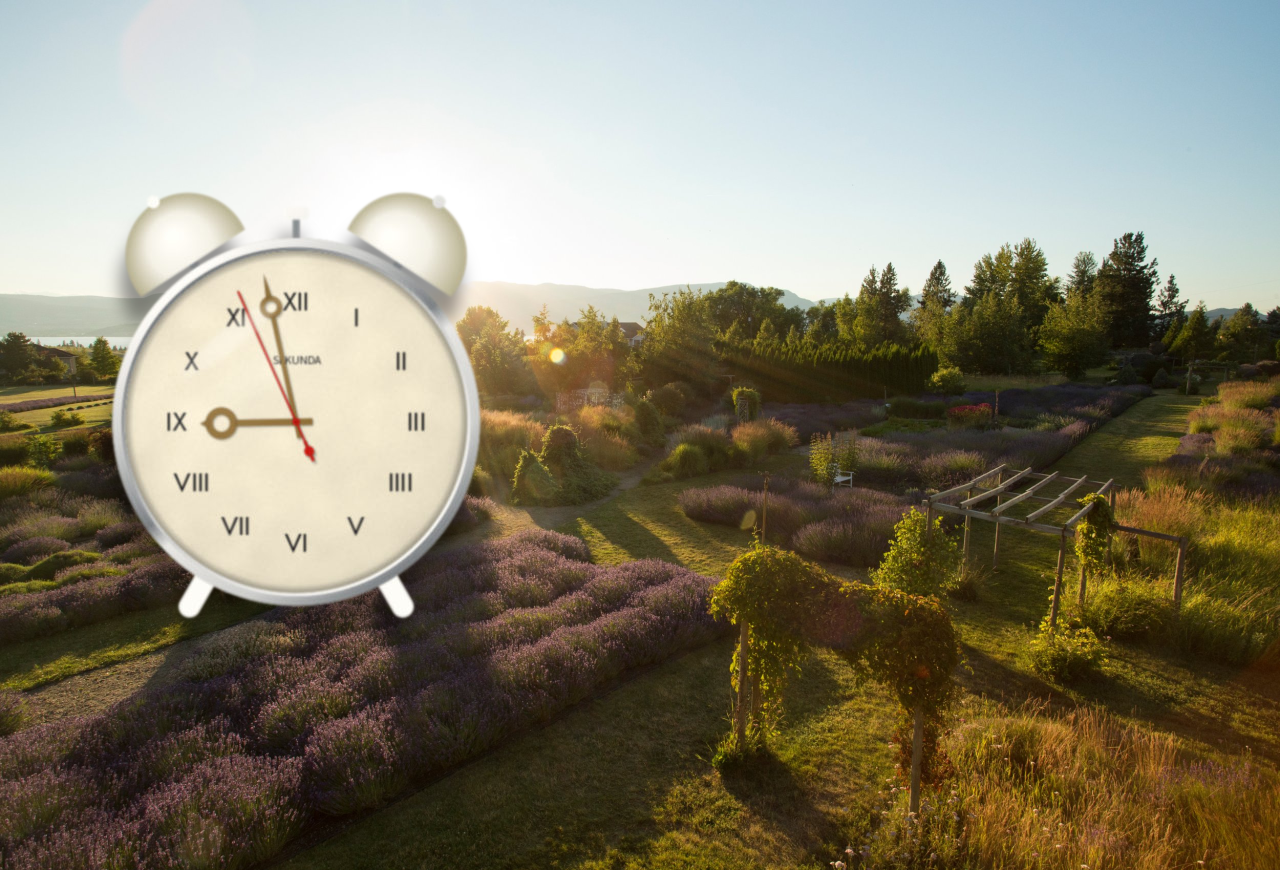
8:57:56
